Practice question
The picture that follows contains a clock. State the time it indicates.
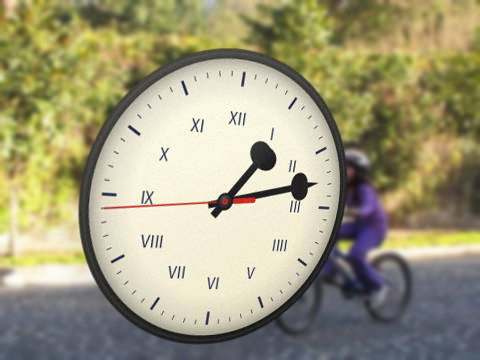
1:12:44
